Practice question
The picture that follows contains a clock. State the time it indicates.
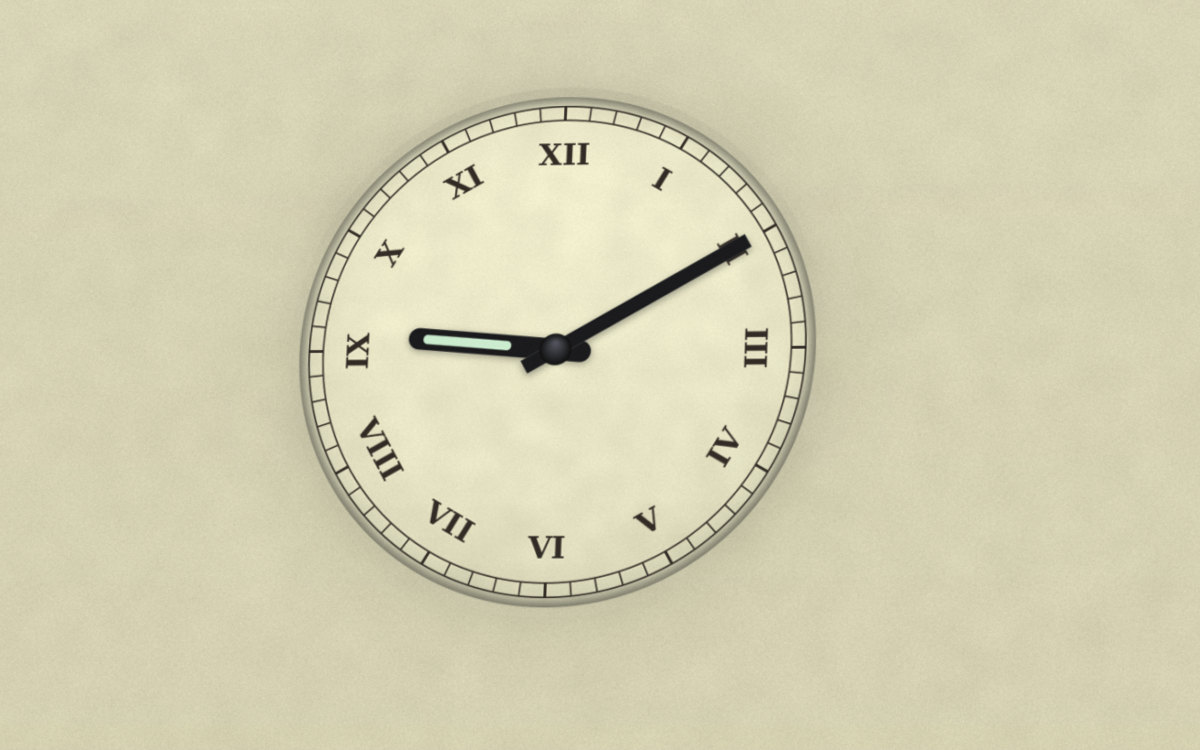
9:10
